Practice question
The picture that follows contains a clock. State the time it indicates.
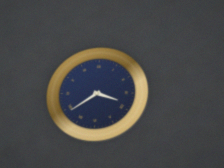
3:39
